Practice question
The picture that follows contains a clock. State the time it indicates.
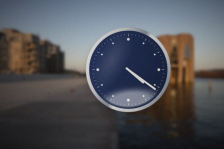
4:21
